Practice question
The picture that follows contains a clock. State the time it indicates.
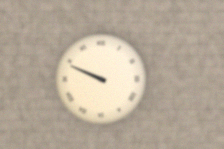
9:49
